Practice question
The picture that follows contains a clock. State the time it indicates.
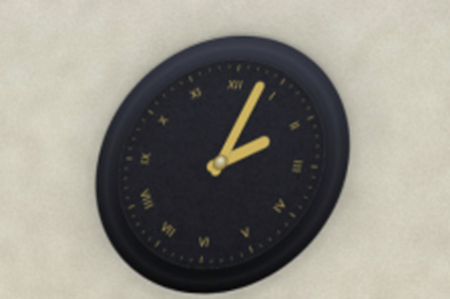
2:03
